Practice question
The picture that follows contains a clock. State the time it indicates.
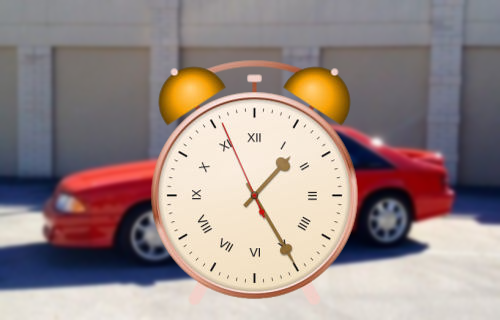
1:24:56
